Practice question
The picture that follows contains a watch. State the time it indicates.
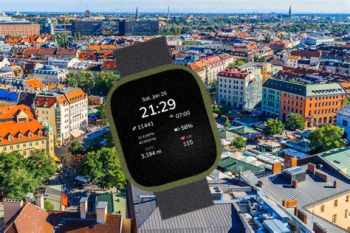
21:29
